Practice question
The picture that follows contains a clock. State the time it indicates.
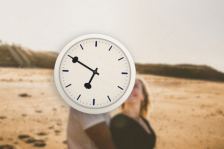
6:50
